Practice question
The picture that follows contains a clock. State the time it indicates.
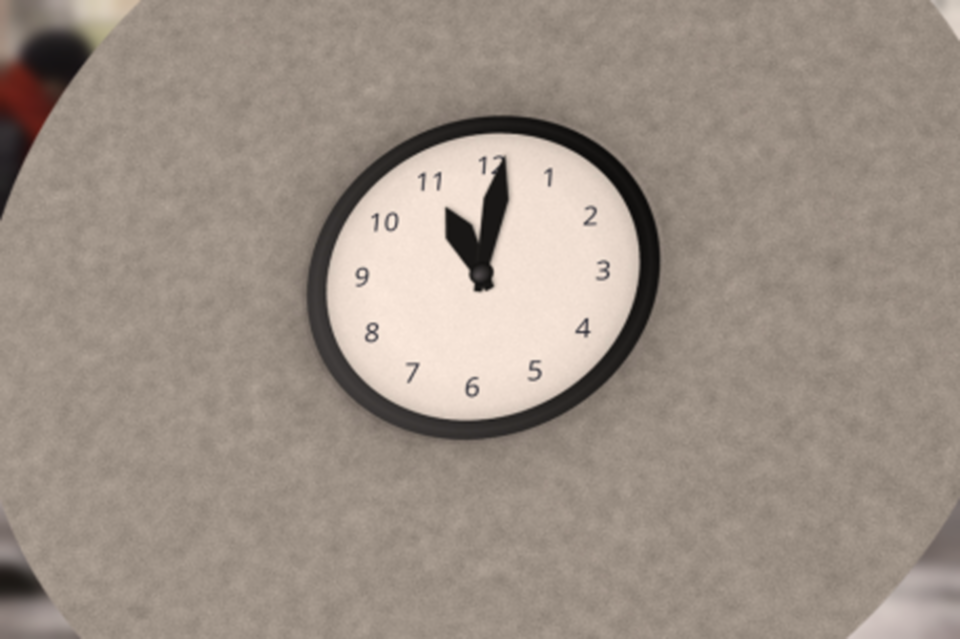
11:01
